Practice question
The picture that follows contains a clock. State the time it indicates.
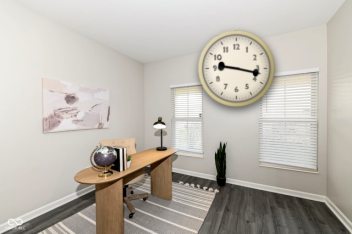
9:17
